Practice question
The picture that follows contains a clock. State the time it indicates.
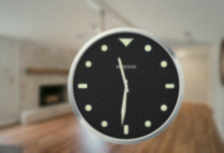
11:31
